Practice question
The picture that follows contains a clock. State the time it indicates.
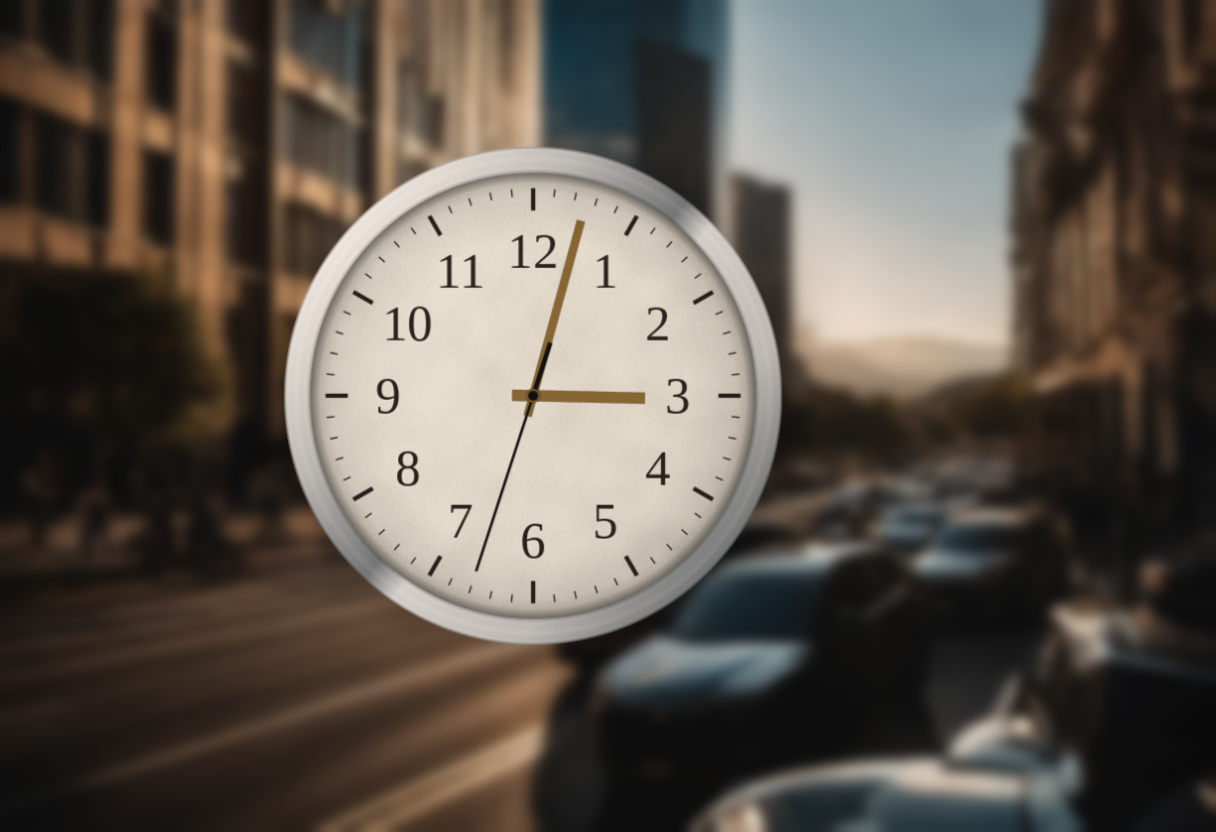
3:02:33
